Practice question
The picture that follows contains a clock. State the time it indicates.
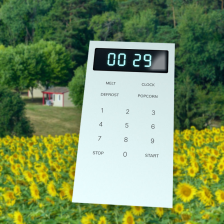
0:29
